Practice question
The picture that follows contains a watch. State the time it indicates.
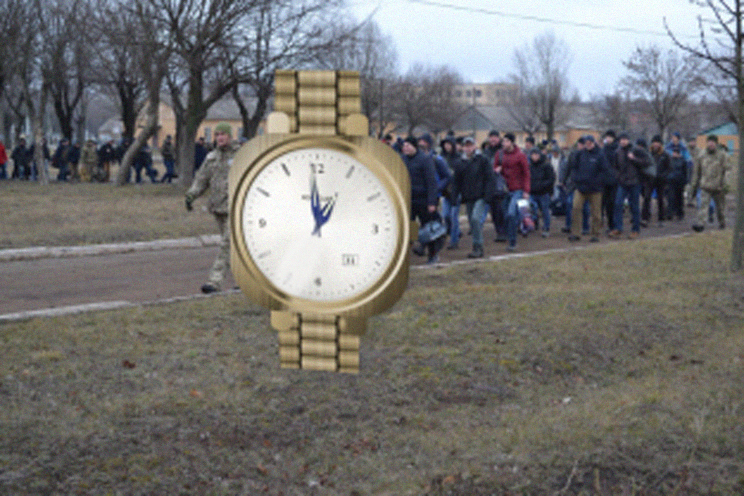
12:59
